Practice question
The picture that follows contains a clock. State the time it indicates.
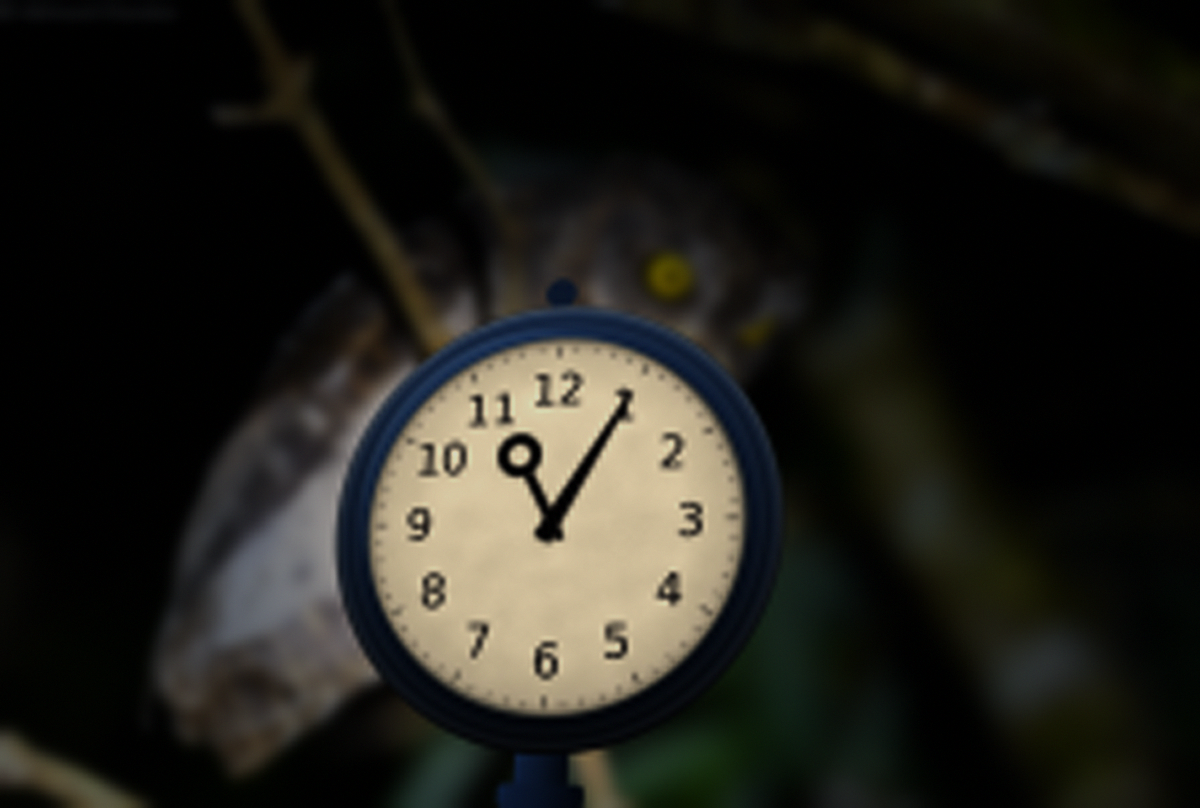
11:05
